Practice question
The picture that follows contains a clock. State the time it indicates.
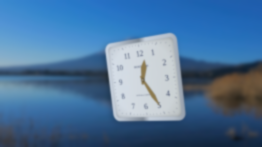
12:25
